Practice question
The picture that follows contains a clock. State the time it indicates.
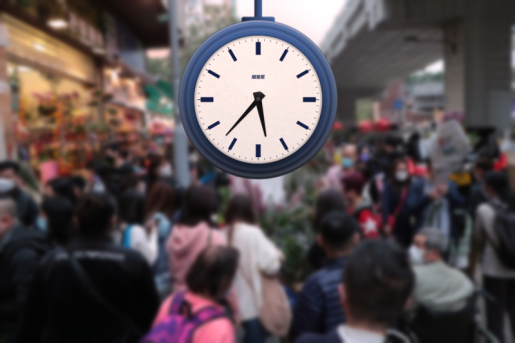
5:37
